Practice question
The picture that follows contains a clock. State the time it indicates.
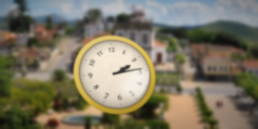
2:14
